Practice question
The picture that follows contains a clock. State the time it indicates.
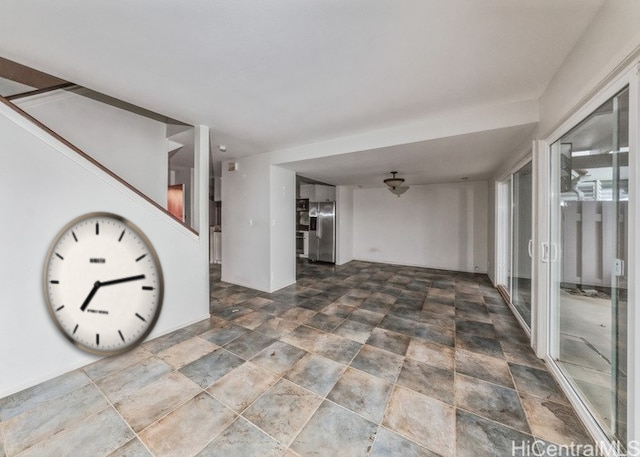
7:13
